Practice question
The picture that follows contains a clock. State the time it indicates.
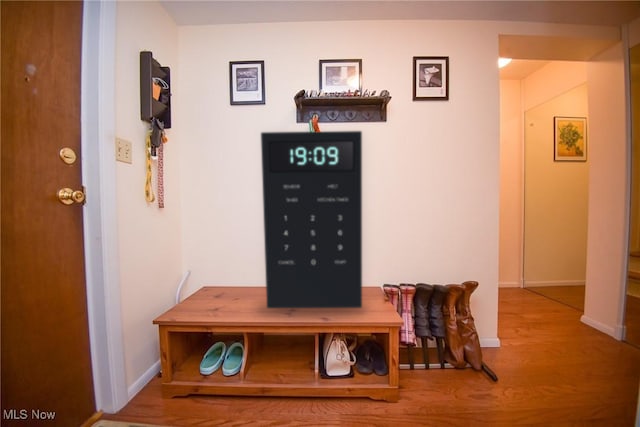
19:09
